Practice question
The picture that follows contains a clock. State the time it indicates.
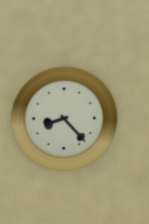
8:23
